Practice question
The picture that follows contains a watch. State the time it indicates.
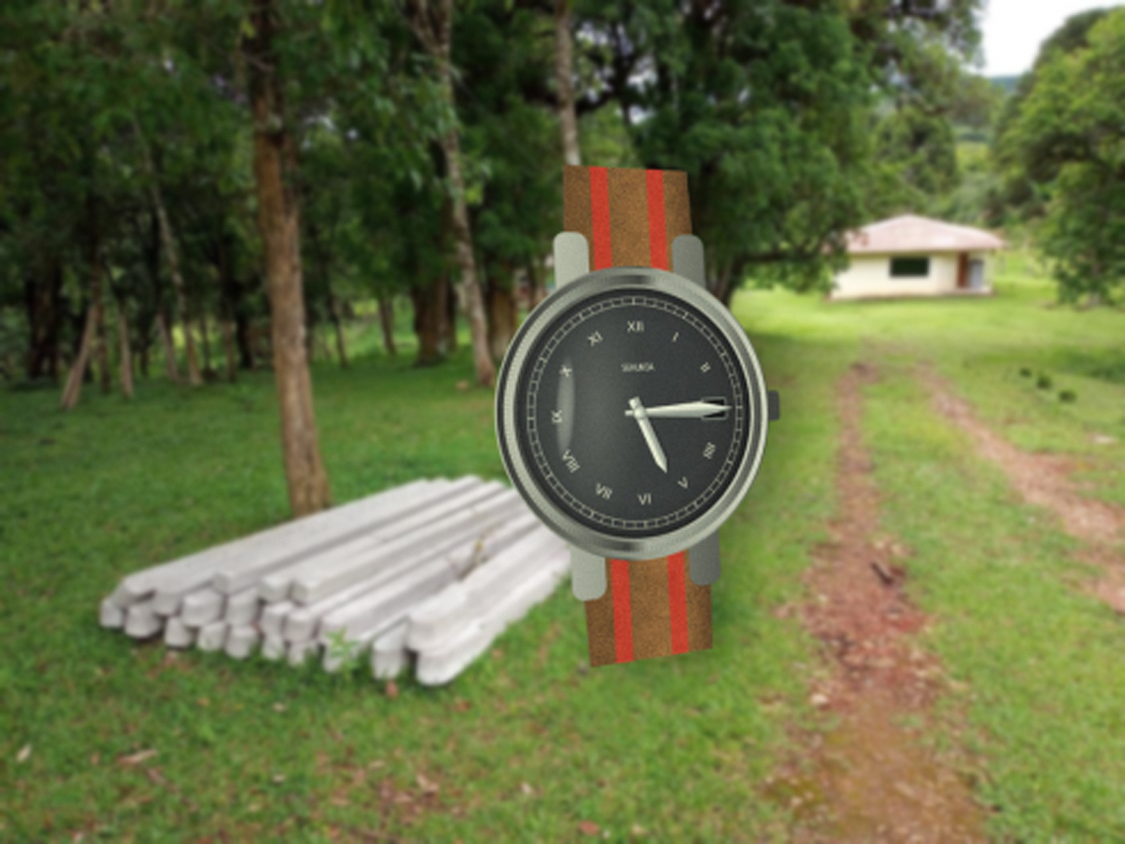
5:15
